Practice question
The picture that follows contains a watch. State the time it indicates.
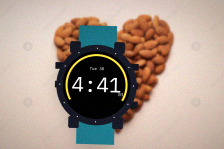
4:41
